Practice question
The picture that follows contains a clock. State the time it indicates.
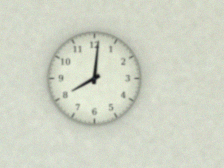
8:01
